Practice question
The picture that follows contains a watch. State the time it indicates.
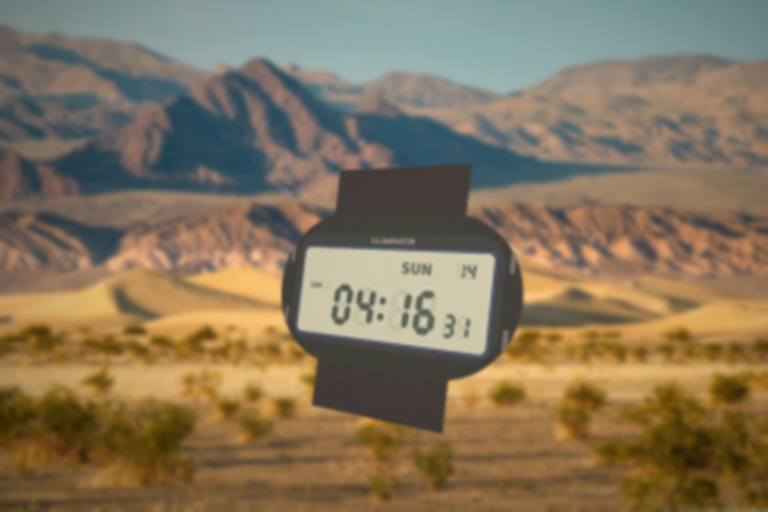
4:16:31
